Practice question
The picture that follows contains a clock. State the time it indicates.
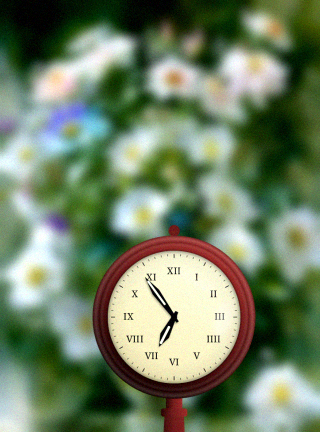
6:54
